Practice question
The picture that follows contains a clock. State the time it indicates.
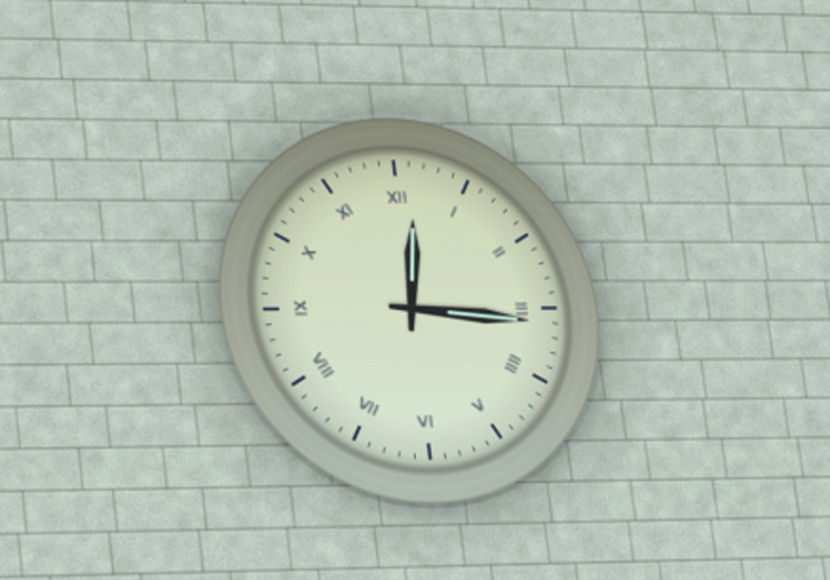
12:16
